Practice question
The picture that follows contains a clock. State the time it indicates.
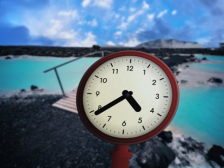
4:39
